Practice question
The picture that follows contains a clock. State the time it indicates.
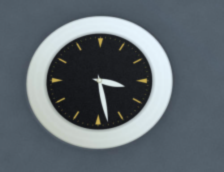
3:28
